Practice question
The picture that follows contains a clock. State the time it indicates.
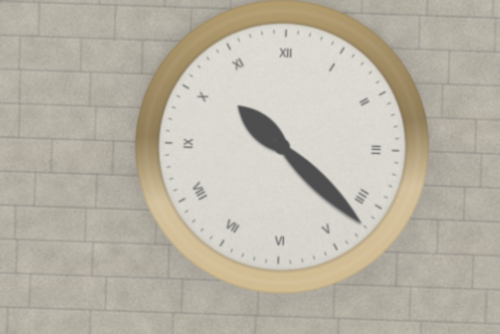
10:22
